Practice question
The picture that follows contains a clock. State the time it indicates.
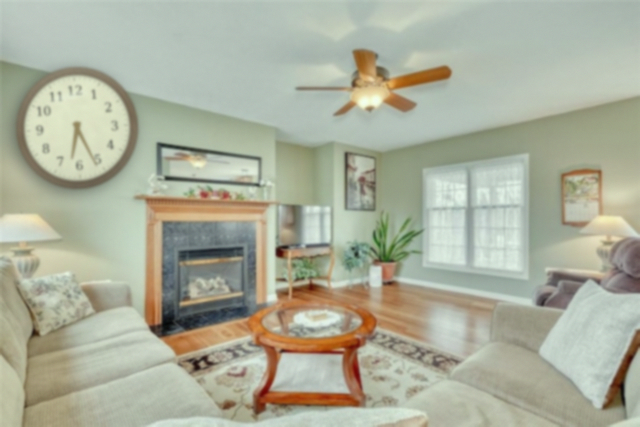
6:26
